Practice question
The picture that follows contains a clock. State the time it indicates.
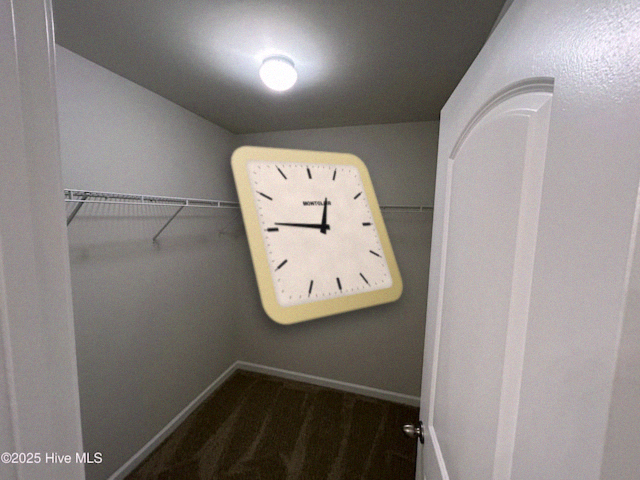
12:46
